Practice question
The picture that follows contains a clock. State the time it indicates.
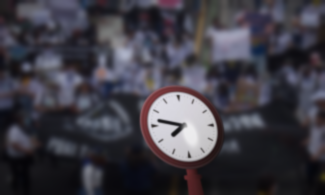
7:47
